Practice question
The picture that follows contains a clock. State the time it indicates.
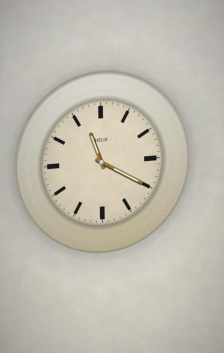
11:20
